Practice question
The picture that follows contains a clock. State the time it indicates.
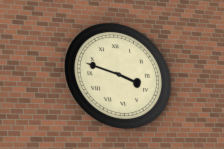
3:48
